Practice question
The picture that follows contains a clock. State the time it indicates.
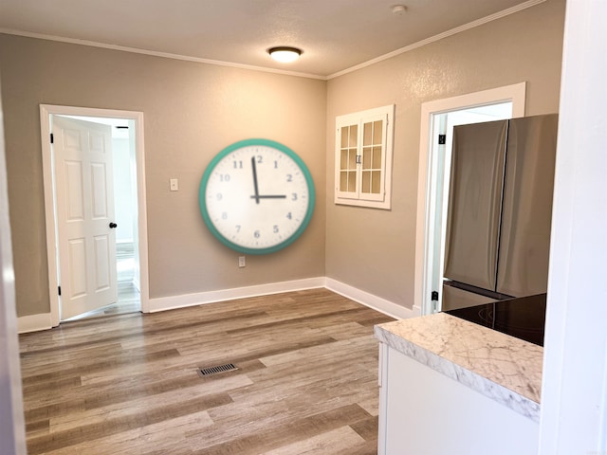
2:59
